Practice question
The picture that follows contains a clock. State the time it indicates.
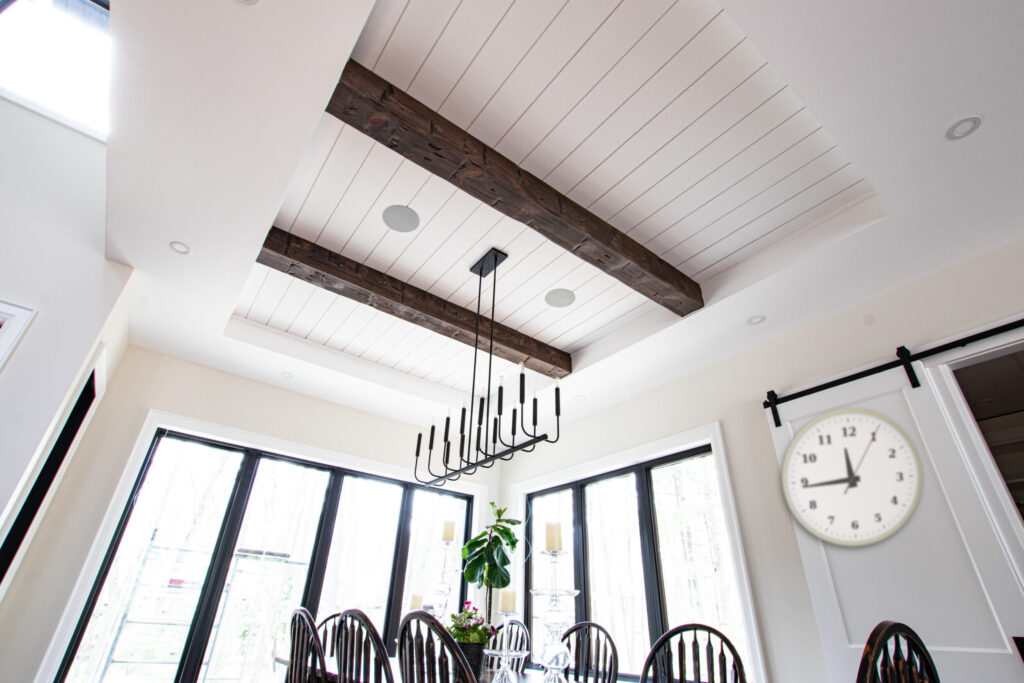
11:44:05
